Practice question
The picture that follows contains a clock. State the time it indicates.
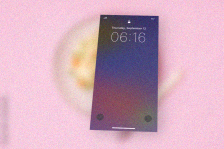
6:16
